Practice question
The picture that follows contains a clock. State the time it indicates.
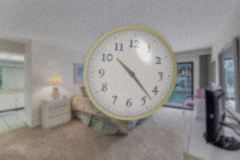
10:23
